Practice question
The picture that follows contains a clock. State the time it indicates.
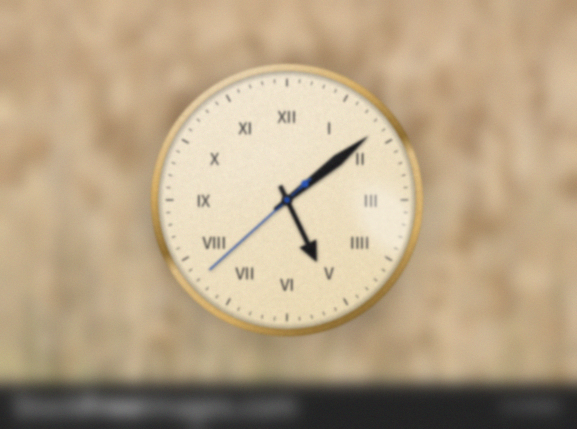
5:08:38
